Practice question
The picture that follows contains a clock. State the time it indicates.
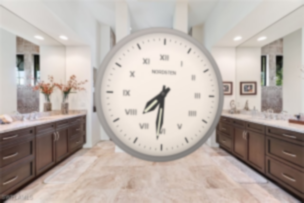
7:31
